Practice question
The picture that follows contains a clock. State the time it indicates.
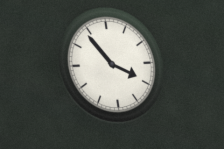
3:54
